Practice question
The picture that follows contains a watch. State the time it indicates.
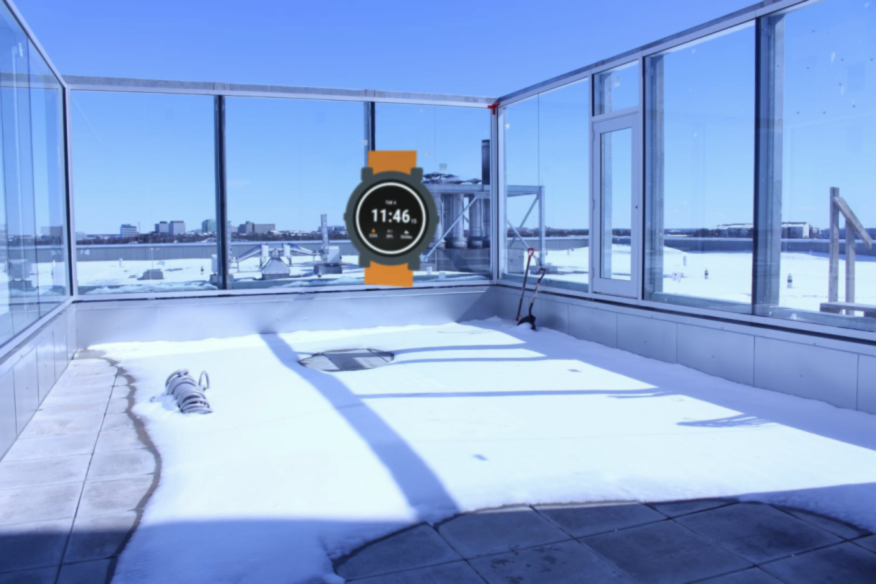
11:46
